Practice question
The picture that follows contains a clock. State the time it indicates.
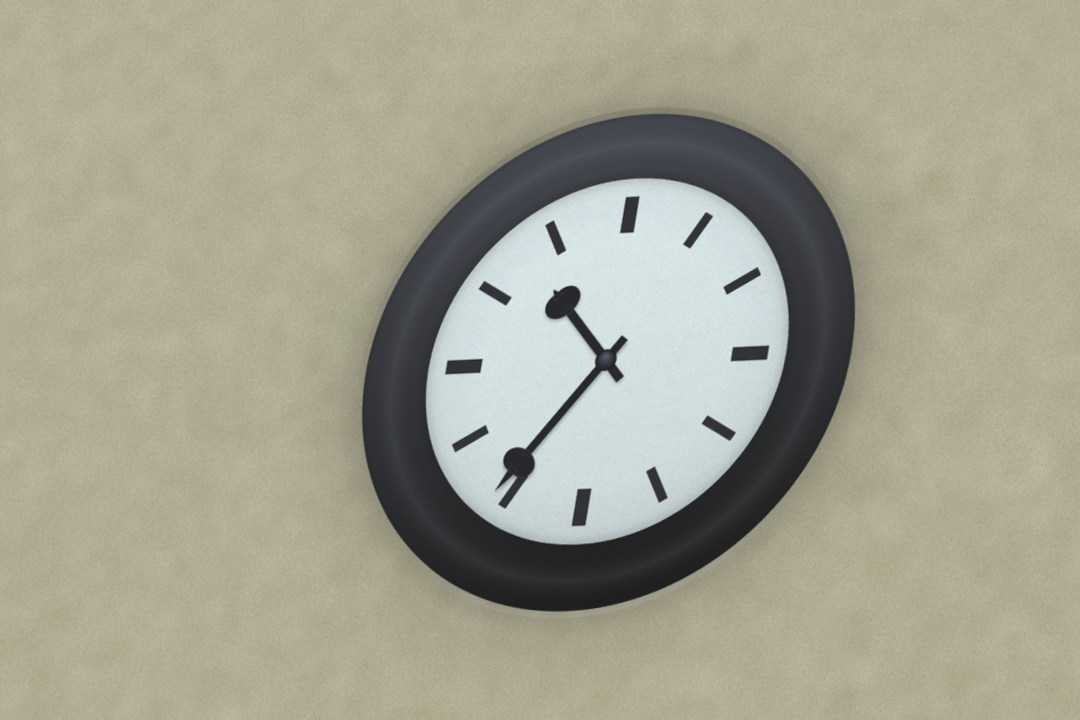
10:36
